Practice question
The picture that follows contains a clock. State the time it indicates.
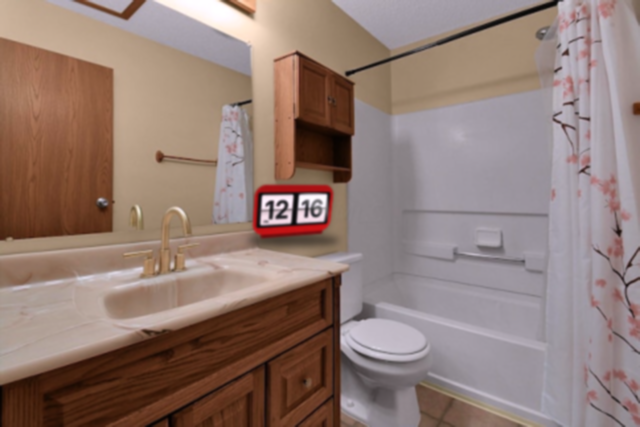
12:16
